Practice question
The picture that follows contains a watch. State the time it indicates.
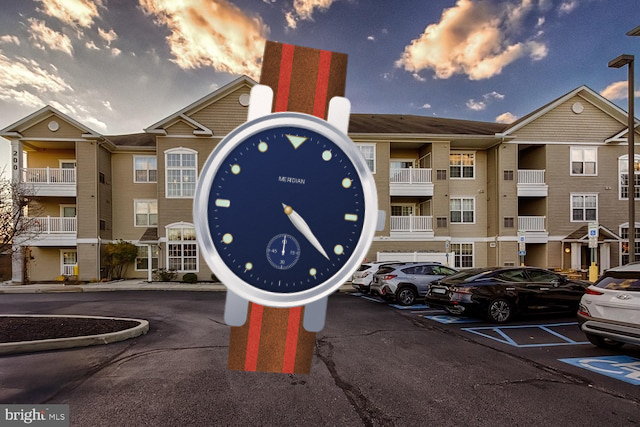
4:22
